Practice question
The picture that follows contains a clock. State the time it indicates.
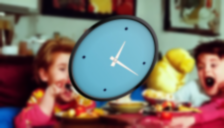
12:19
